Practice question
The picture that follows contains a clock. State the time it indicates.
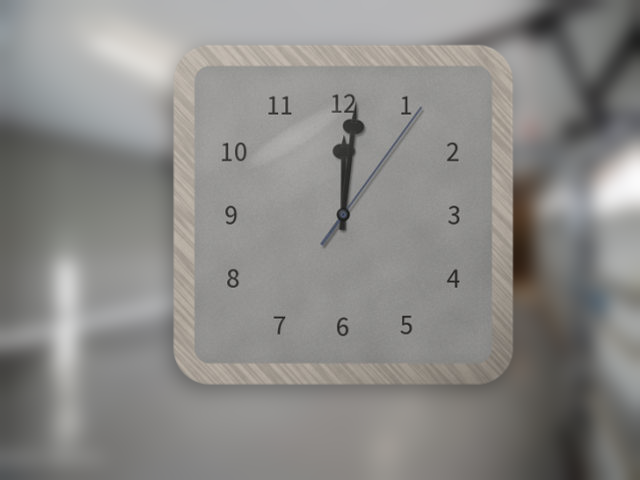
12:01:06
